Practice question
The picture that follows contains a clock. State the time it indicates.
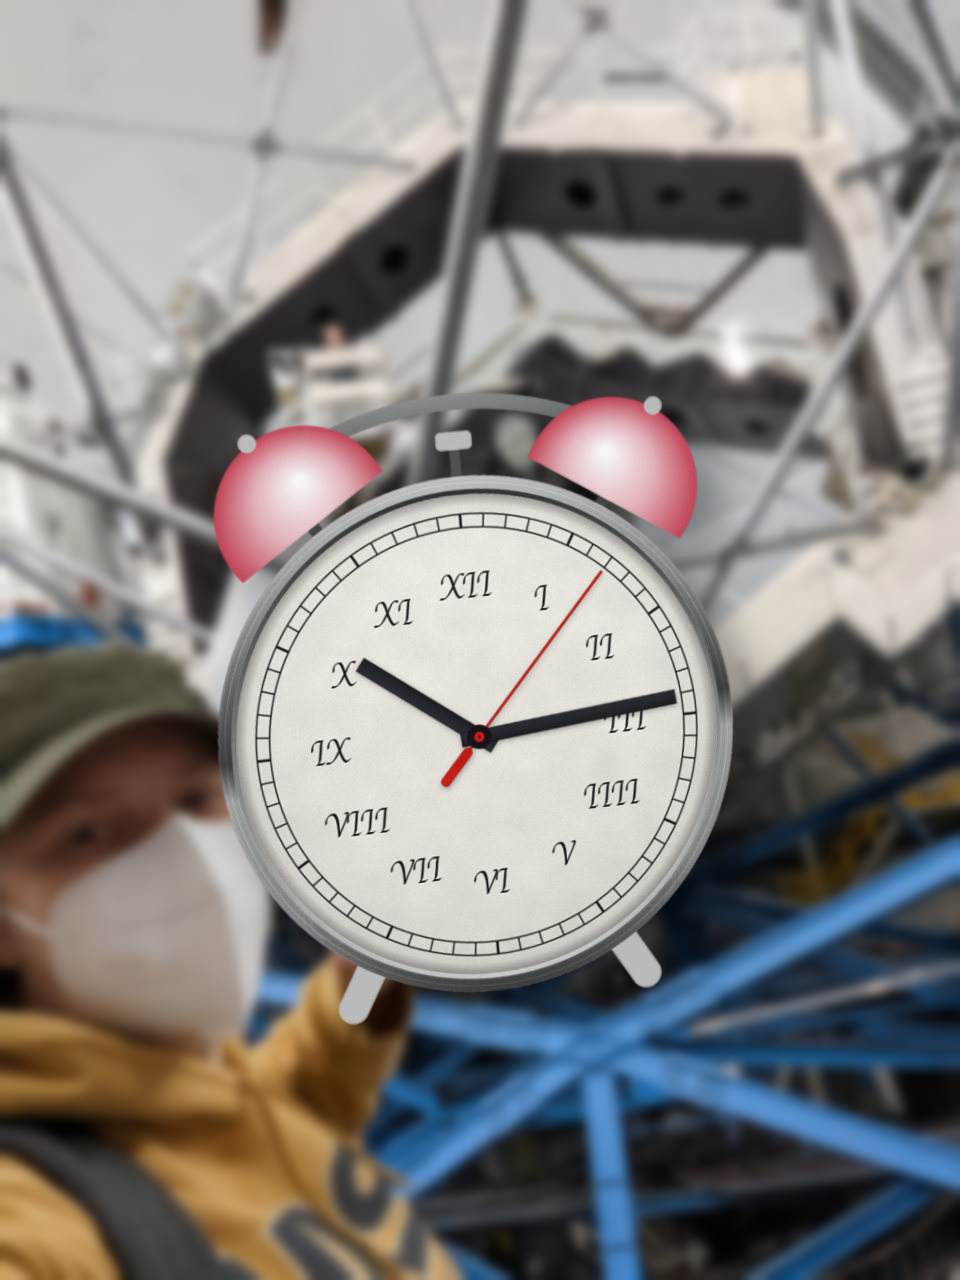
10:14:07
